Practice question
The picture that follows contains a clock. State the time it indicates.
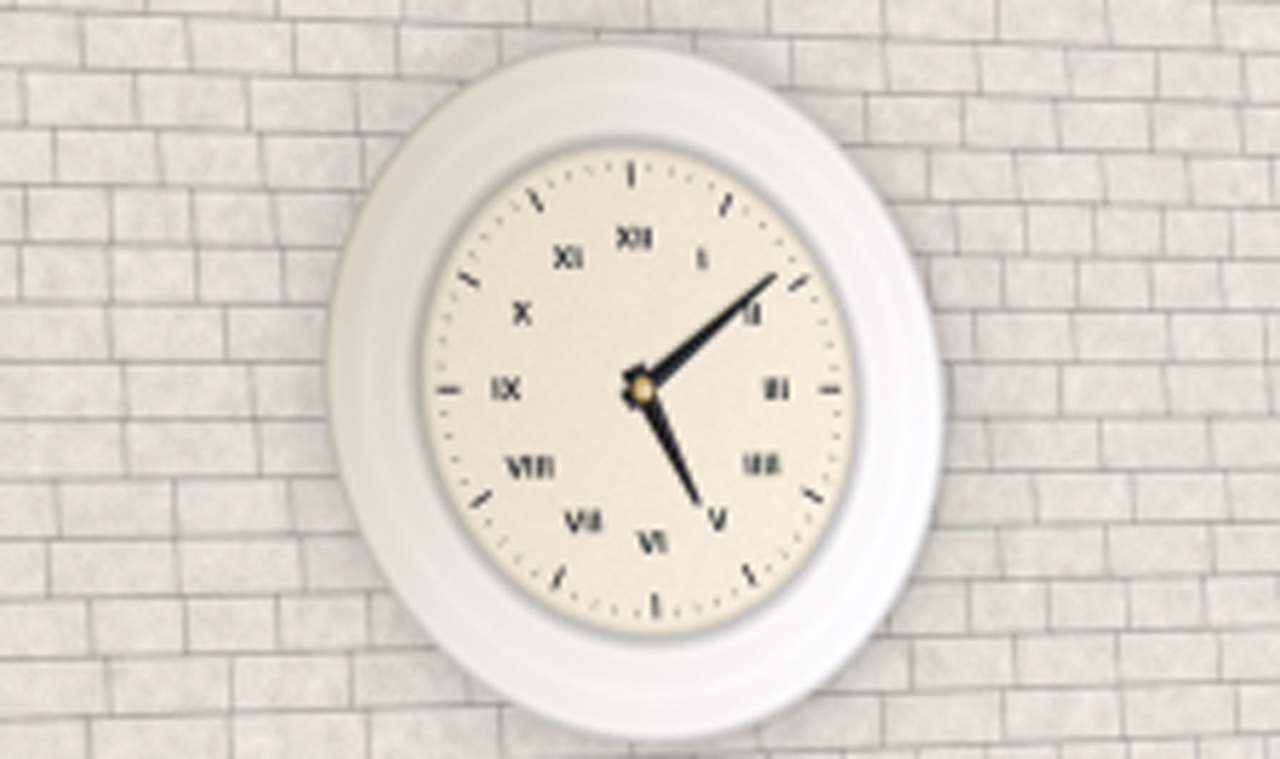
5:09
